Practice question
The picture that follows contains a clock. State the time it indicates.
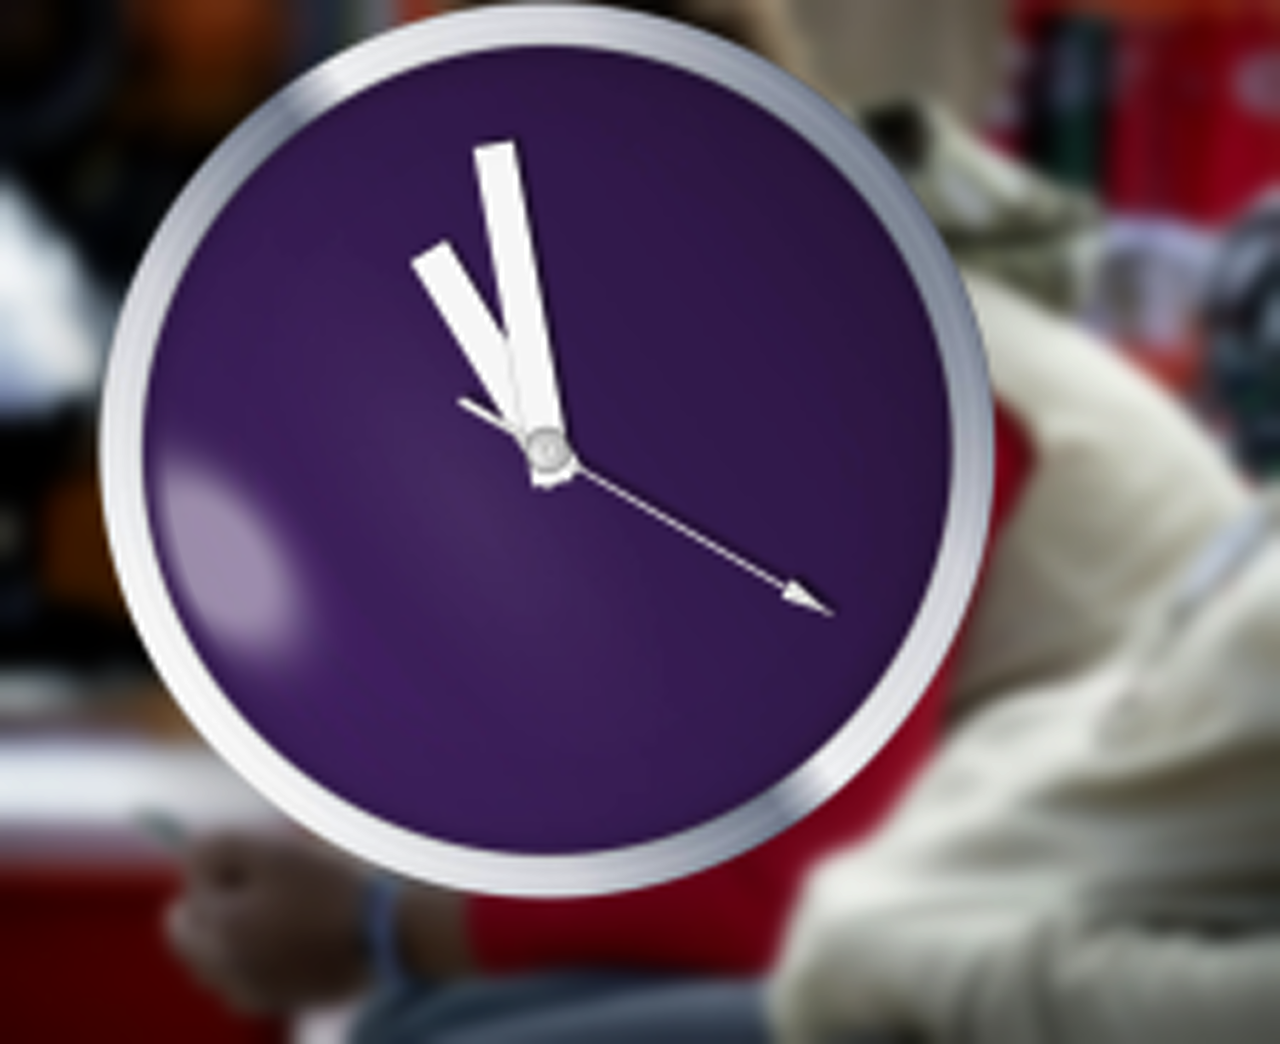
10:58:20
